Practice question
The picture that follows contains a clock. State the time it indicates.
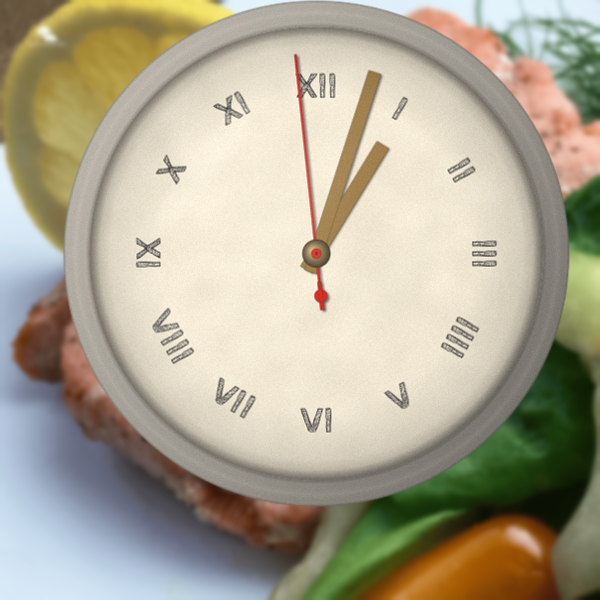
1:02:59
